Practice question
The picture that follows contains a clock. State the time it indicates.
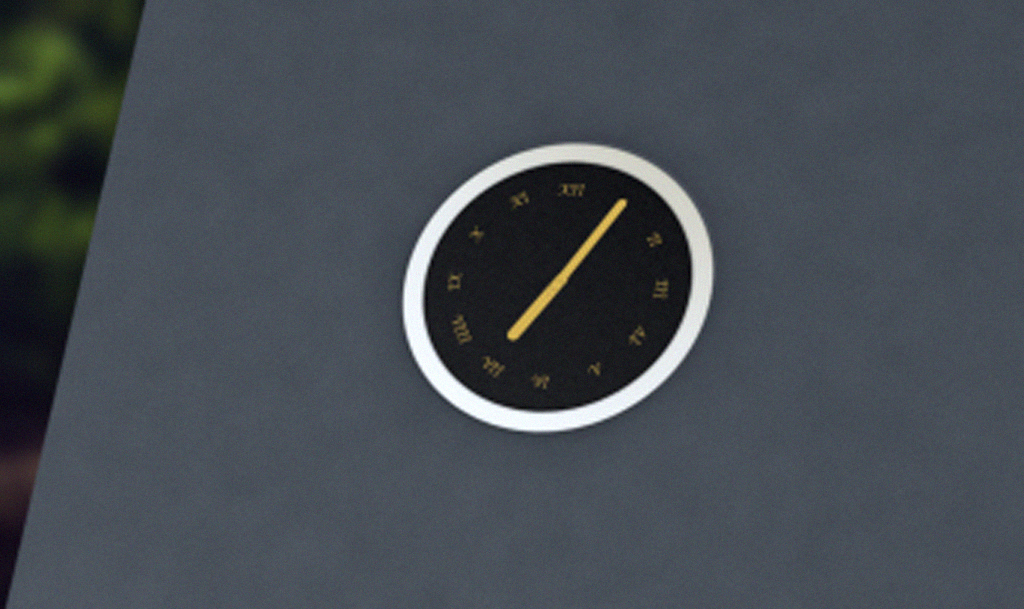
7:05
